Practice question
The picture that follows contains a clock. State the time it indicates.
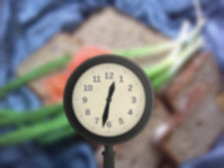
12:32
